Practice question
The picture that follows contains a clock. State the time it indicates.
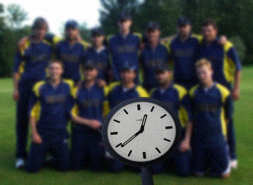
12:39
